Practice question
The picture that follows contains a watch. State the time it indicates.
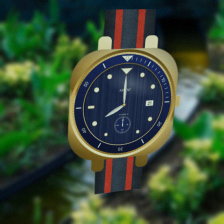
8:00
